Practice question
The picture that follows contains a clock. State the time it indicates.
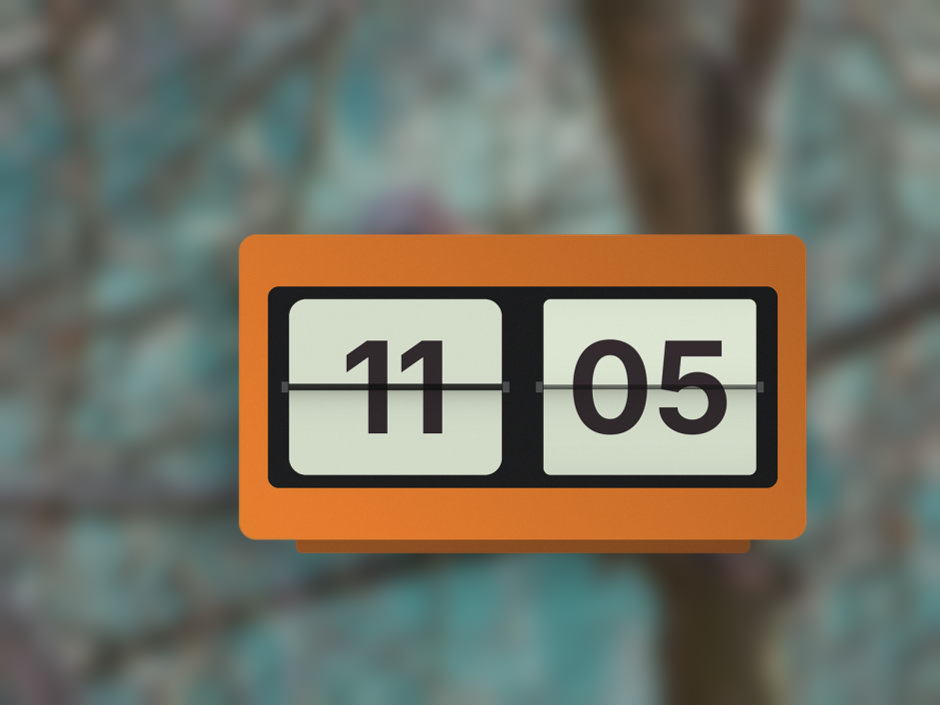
11:05
